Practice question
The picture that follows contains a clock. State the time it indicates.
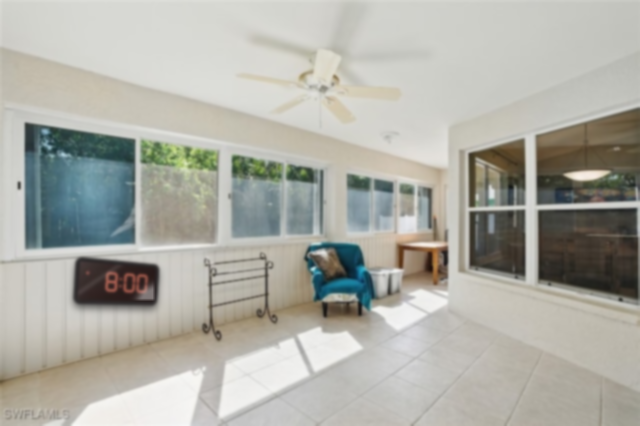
8:00
